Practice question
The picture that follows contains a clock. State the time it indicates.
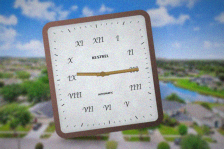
9:15
